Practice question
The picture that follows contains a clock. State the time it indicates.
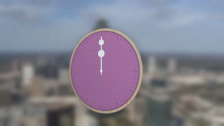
12:00
